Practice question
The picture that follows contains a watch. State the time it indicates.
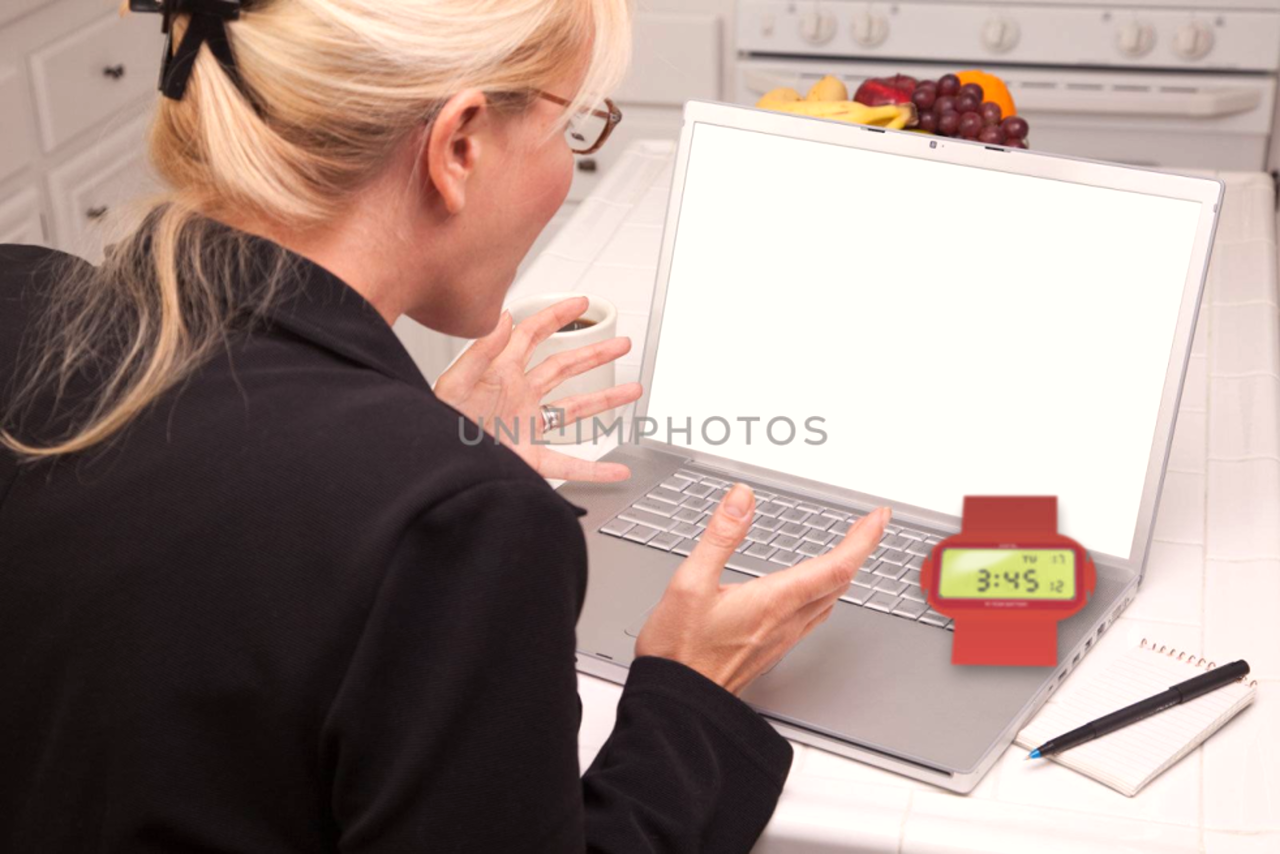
3:45
